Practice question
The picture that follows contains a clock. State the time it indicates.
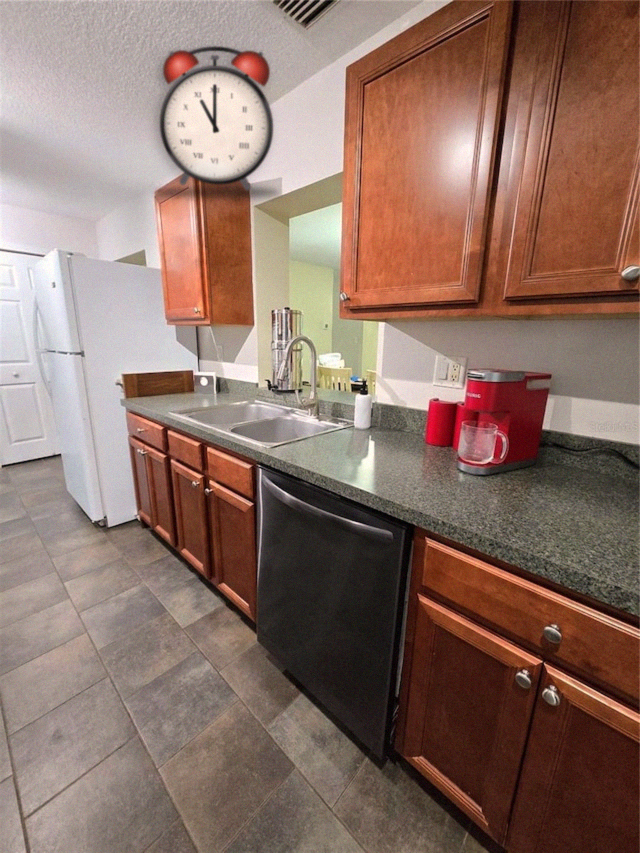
11:00
